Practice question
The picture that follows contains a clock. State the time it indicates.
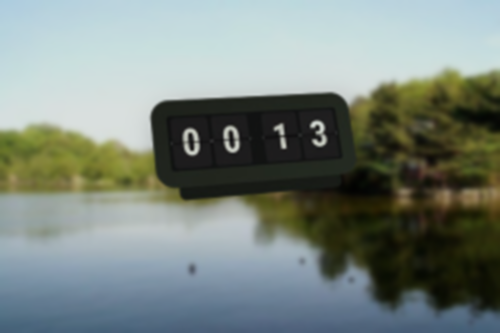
0:13
